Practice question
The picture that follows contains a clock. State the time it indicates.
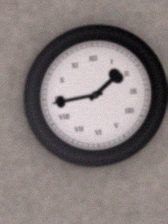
1:44
